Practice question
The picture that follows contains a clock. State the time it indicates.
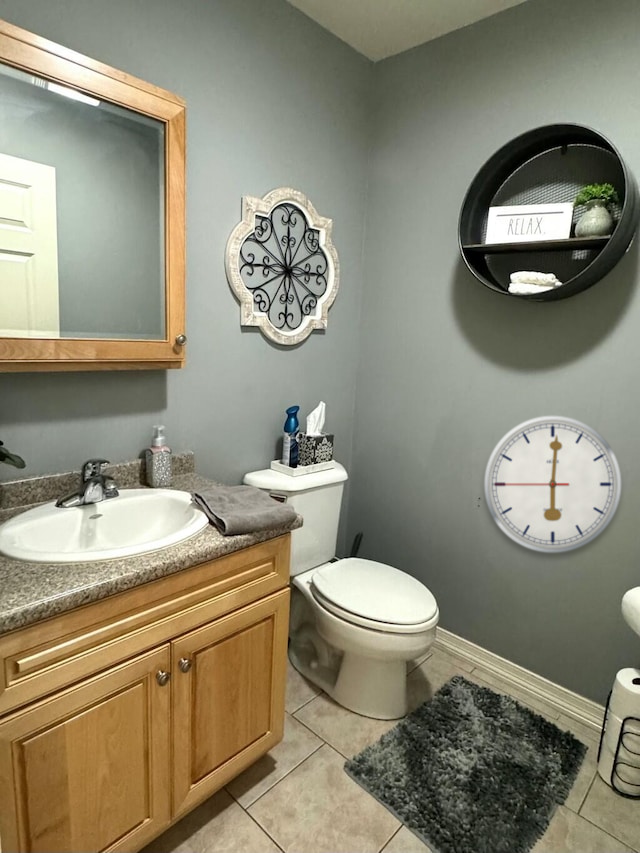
6:00:45
